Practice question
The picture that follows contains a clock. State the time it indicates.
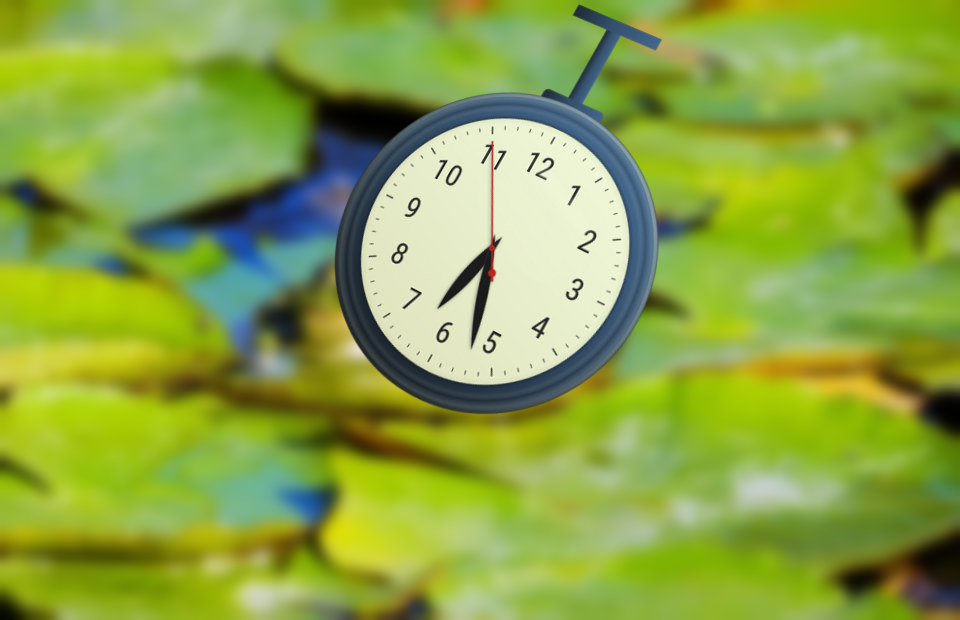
6:26:55
